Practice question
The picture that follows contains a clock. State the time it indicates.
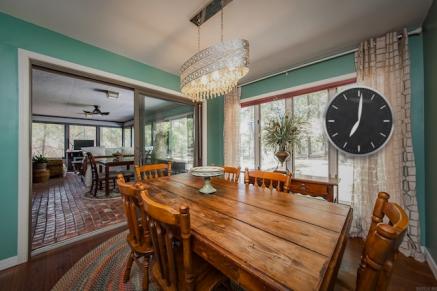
7:01
